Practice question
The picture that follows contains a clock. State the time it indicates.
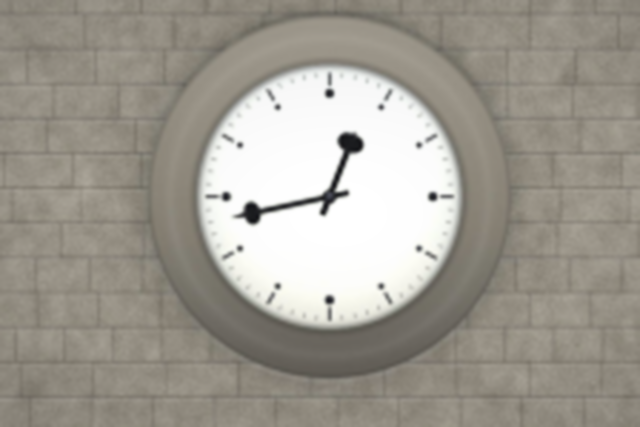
12:43
